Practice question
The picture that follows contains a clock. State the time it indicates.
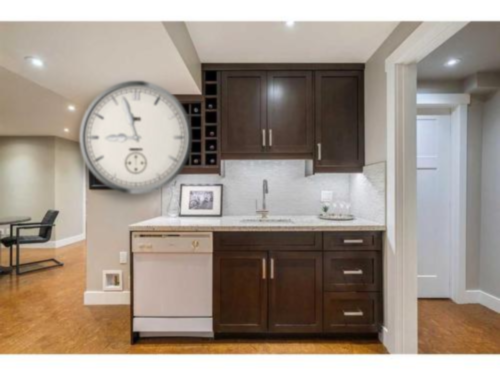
8:57
